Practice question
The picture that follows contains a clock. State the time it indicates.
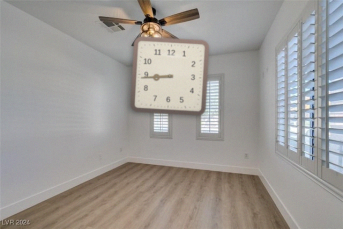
8:44
